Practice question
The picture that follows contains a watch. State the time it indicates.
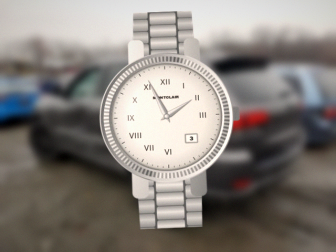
1:56
